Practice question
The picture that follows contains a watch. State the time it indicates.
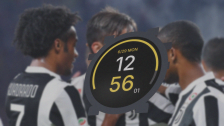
12:56
